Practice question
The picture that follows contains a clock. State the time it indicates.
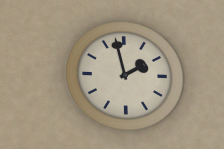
1:58
